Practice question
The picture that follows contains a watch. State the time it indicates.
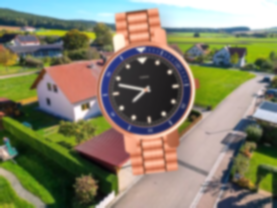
7:48
